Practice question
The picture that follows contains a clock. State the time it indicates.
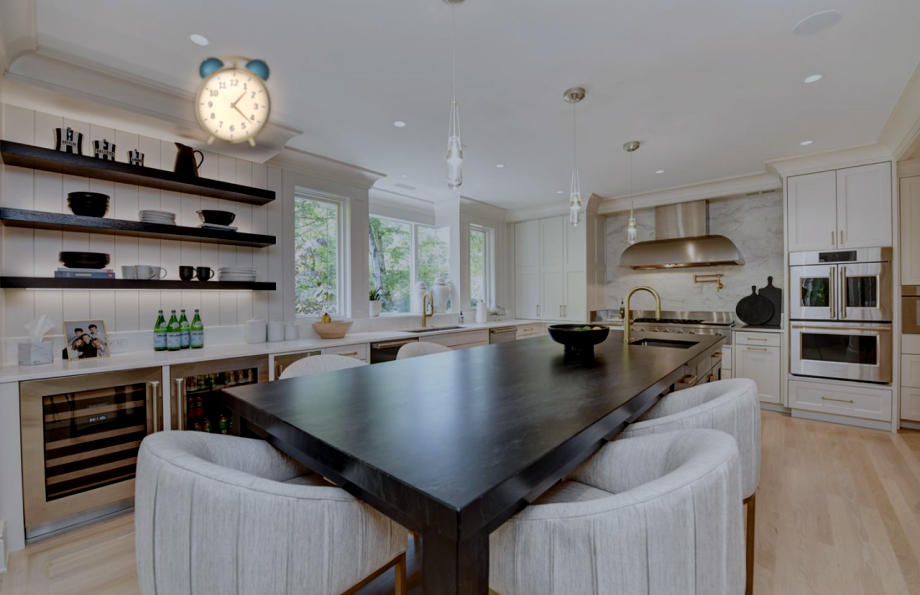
1:22
